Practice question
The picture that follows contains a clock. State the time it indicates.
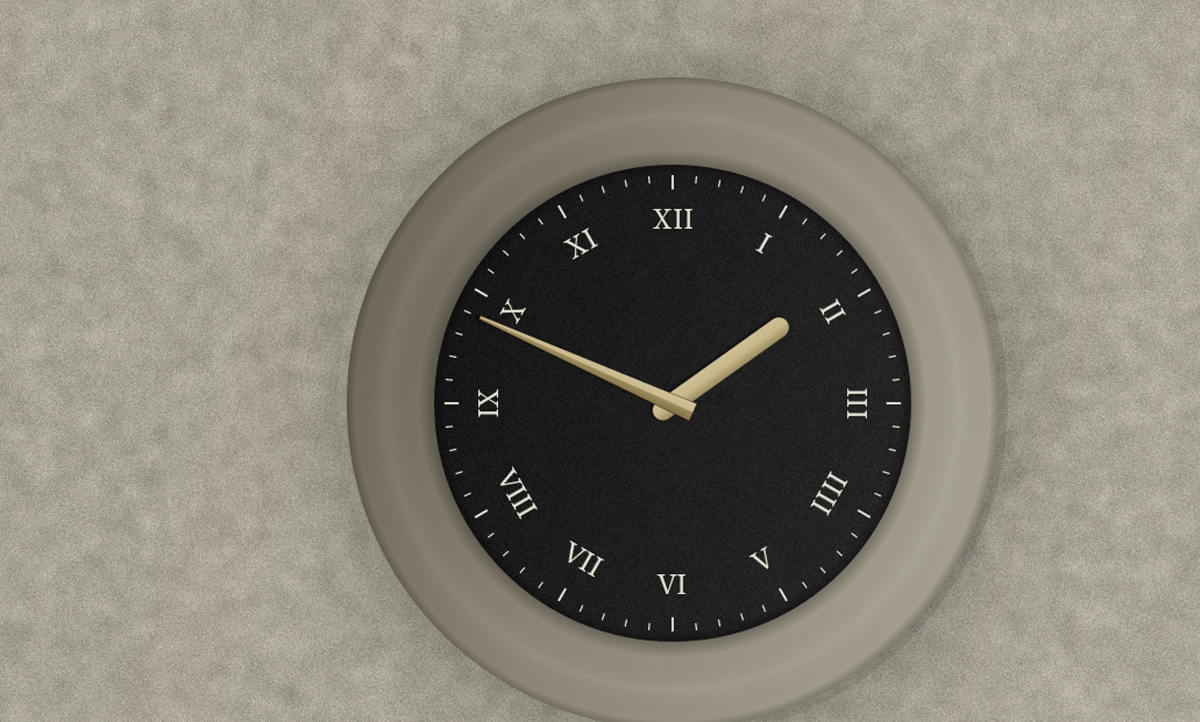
1:49
